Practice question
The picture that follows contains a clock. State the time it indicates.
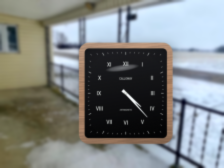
4:23
